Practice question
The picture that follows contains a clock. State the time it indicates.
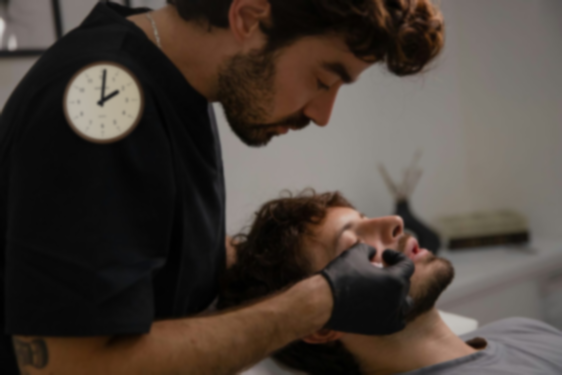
2:01
